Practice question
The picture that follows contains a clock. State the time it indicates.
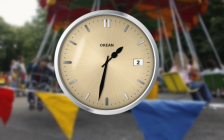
1:32
